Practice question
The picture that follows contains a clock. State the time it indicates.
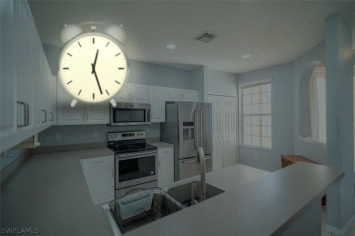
12:27
